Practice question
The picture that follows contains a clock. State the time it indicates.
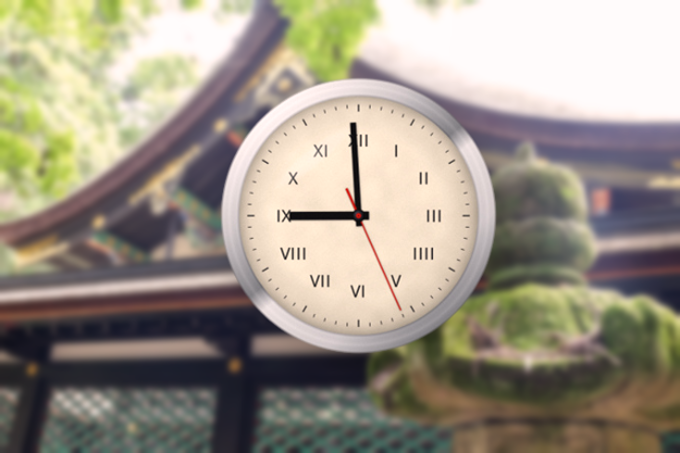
8:59:26
